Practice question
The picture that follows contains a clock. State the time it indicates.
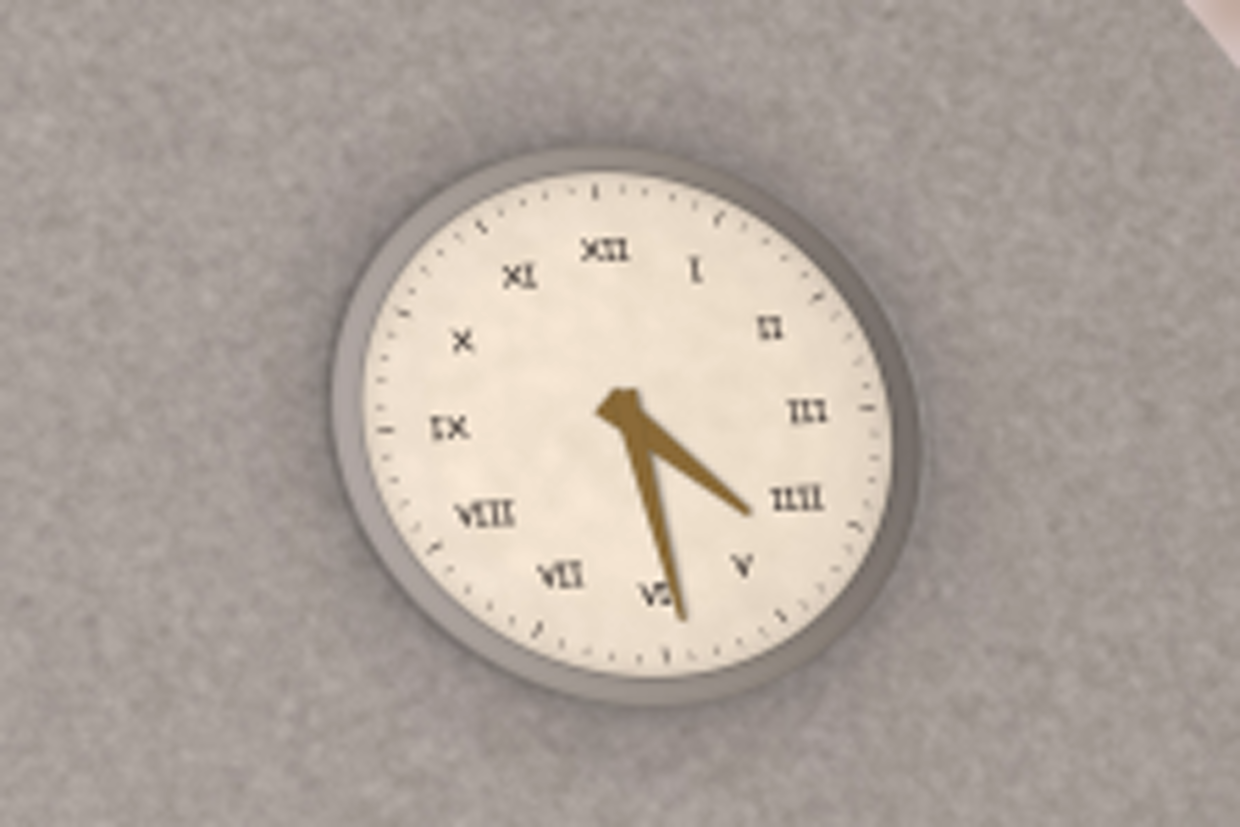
4:29
